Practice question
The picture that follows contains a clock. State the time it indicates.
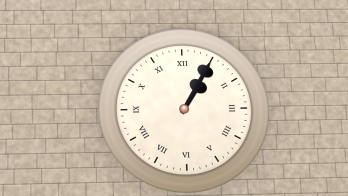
1:05
